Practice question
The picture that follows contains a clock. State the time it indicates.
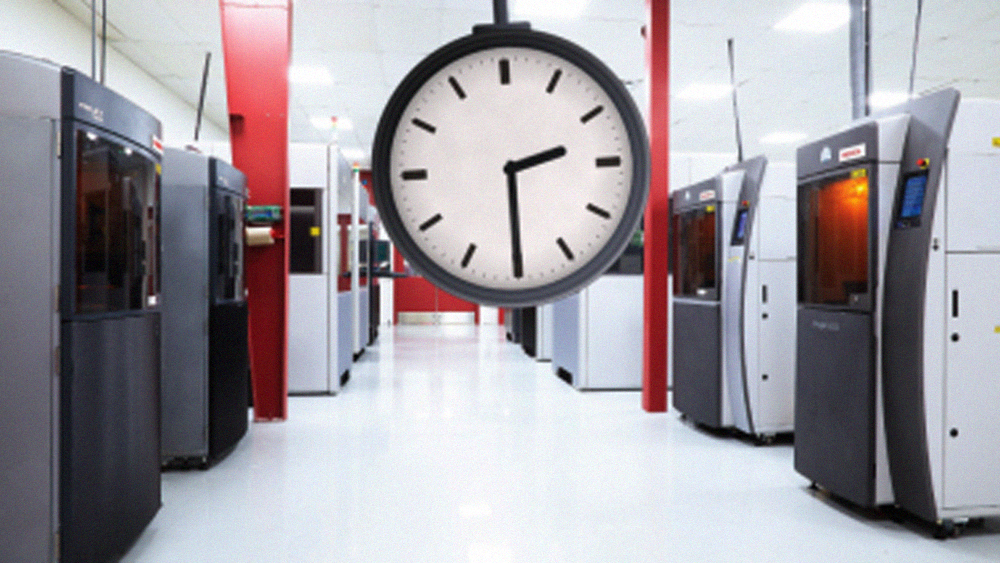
2:30
